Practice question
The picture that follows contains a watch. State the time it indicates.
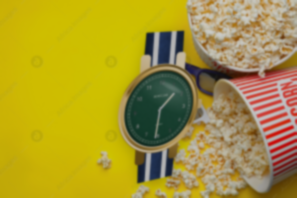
1:31
